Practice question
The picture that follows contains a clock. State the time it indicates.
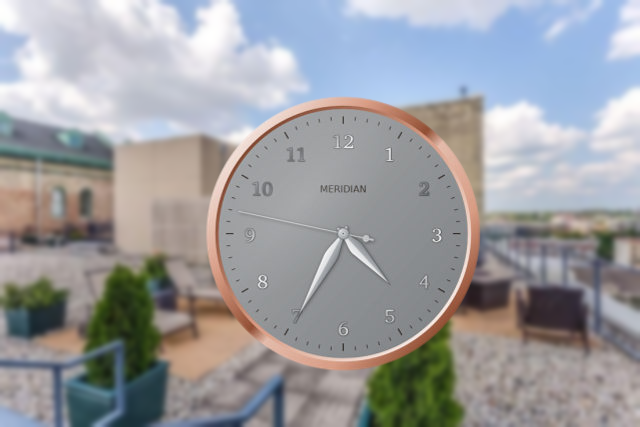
4:34:47
